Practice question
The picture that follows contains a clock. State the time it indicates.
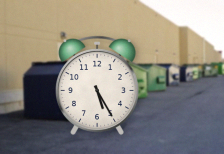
5:25
